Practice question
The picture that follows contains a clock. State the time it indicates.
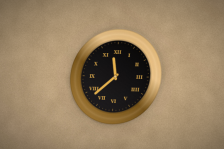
11:38
